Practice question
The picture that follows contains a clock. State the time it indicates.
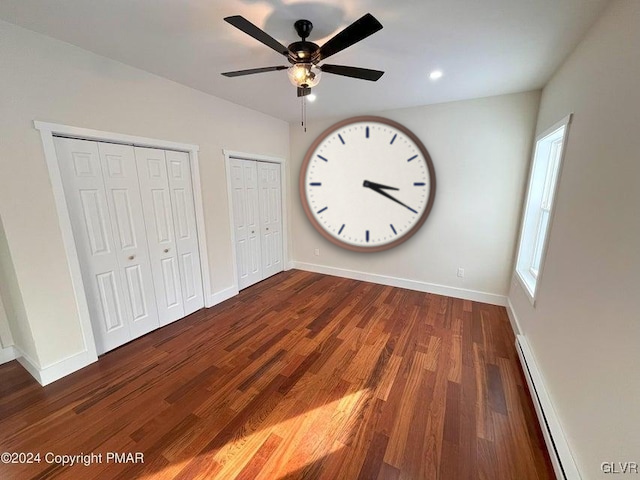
3:20
